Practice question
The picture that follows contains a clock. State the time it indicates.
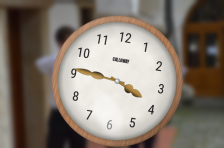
3:46
